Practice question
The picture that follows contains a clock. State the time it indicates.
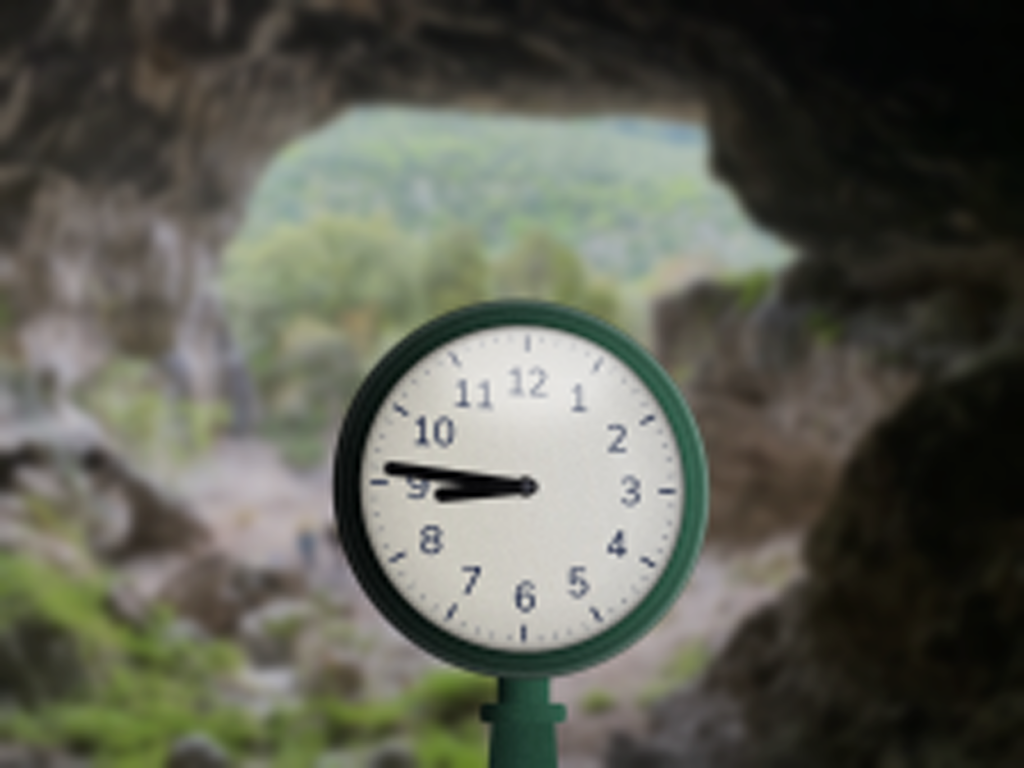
8:46
